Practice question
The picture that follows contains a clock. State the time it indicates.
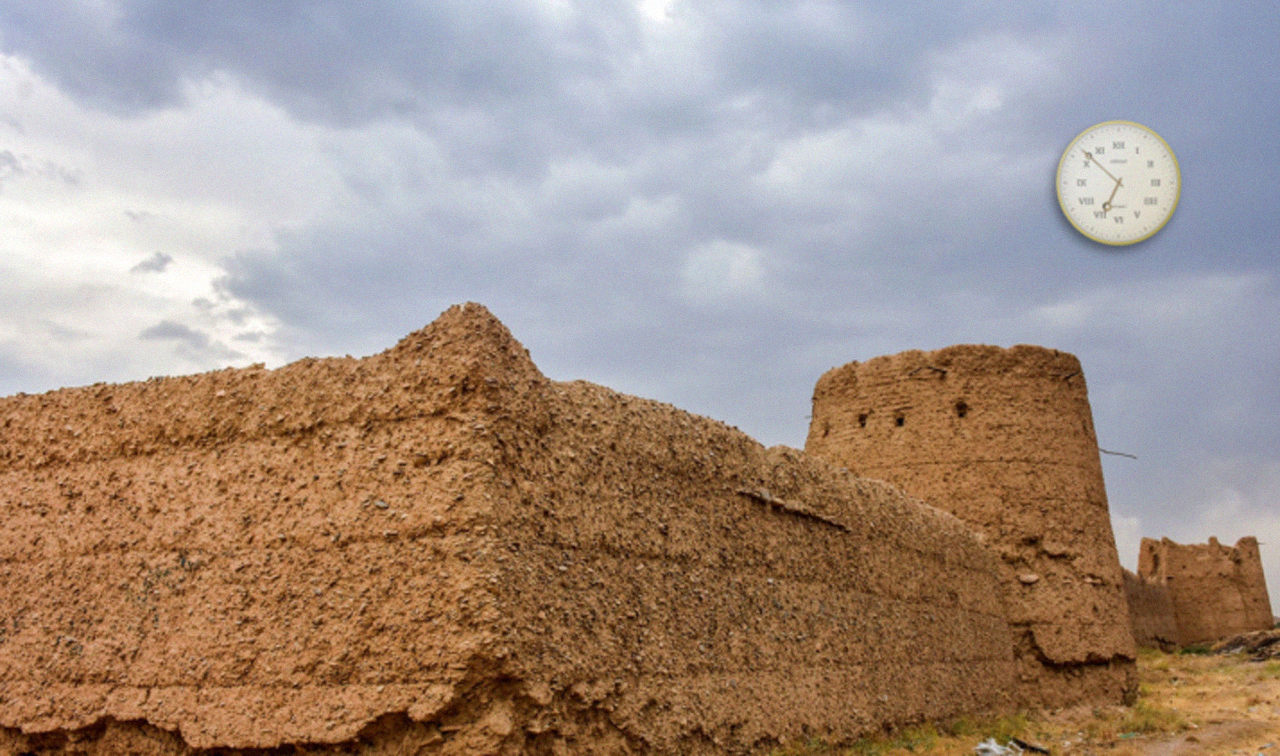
6:52
